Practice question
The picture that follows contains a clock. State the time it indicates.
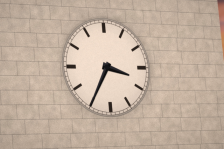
3:35
